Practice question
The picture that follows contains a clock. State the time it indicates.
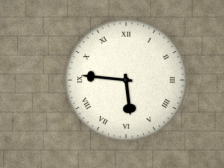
5:46
